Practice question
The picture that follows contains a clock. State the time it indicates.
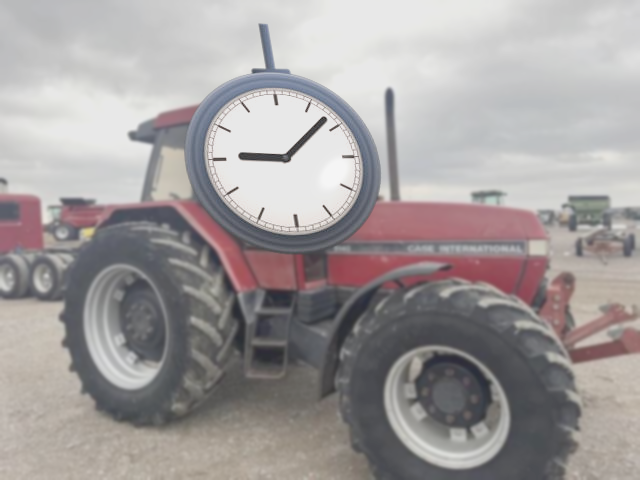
9:08
